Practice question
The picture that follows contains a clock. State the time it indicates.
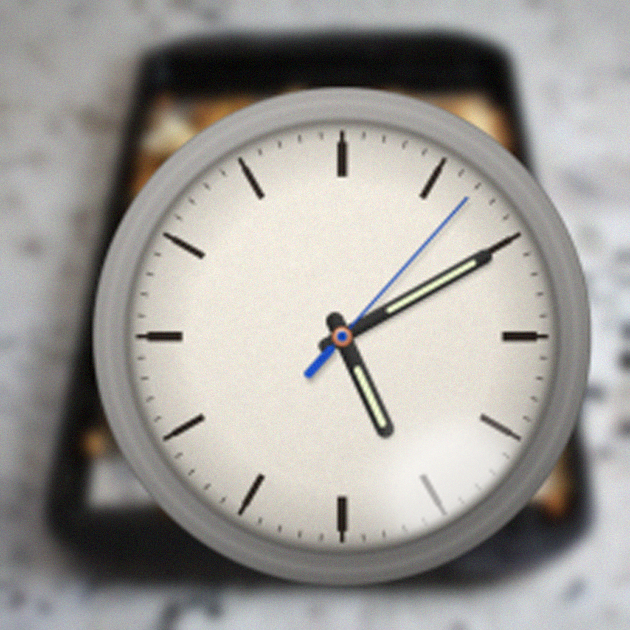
5:10:07
